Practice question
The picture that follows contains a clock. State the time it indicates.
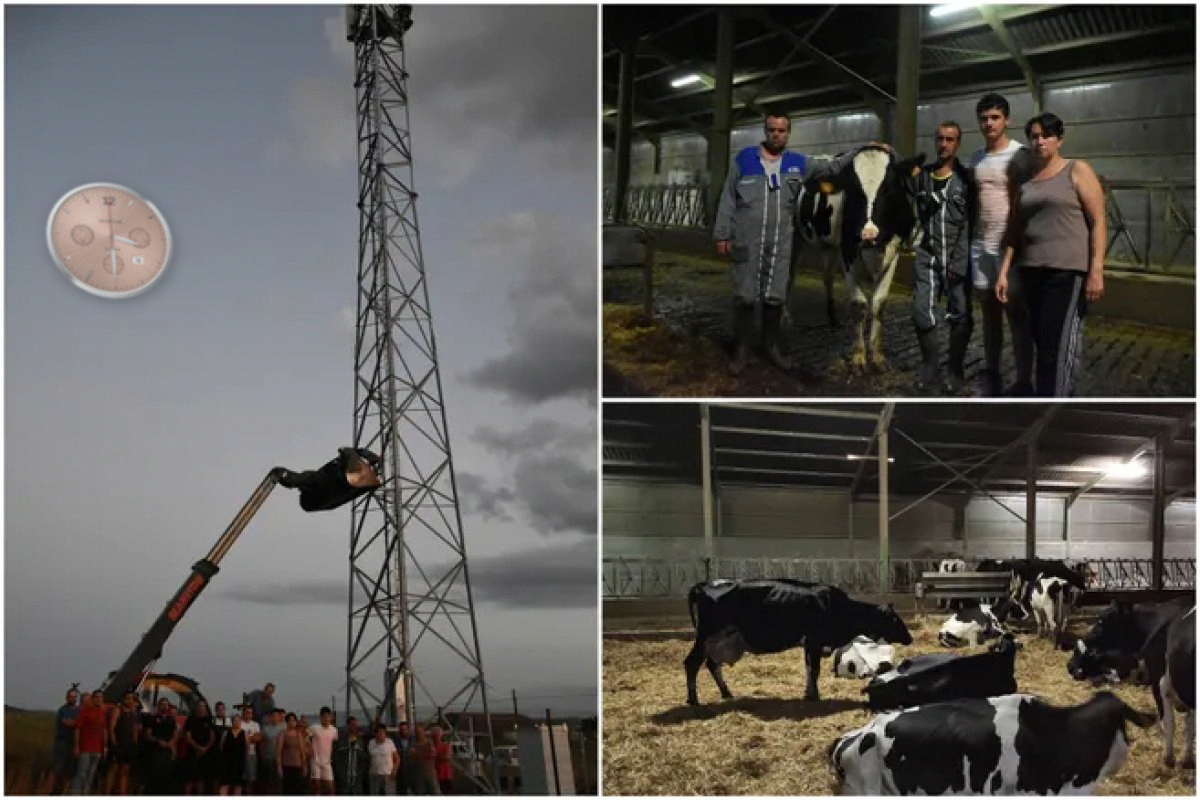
3:30
